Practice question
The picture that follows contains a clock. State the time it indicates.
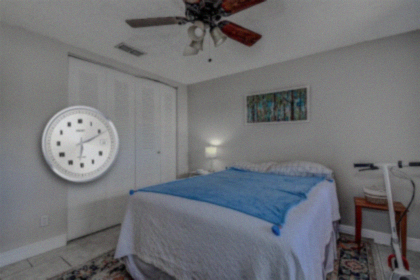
6:11
